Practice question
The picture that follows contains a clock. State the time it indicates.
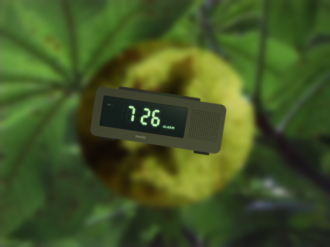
7:26
